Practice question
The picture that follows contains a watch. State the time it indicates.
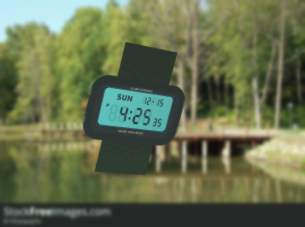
4:25
